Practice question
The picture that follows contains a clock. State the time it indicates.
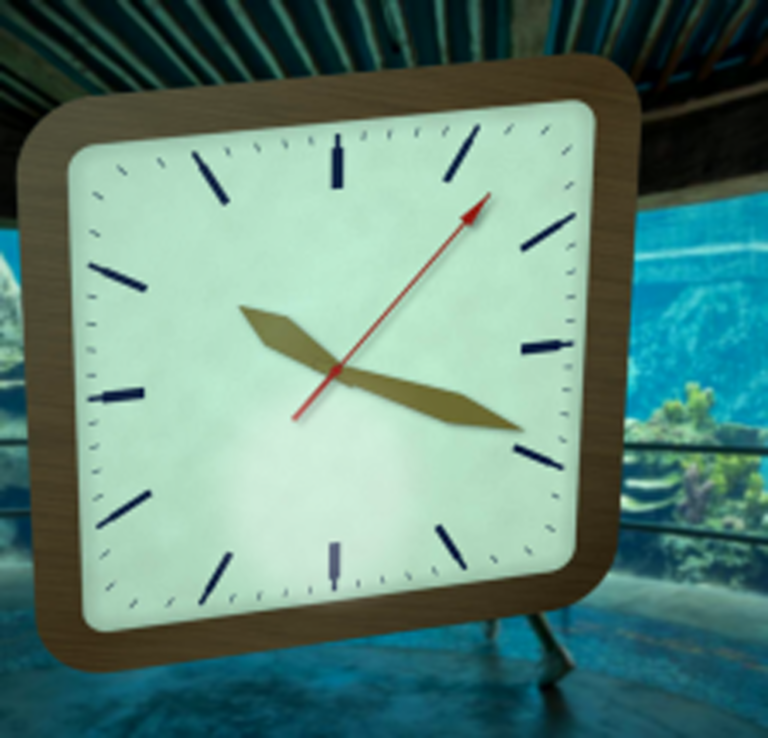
10:19:07
